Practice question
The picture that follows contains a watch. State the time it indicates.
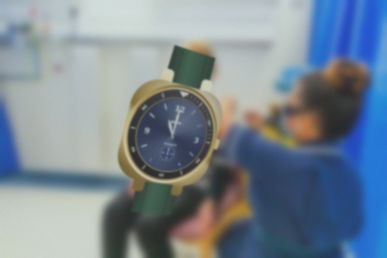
11:00
